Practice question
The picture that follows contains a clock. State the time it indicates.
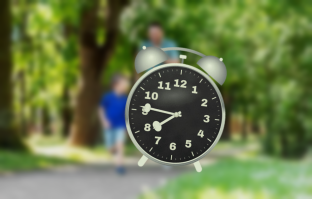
7:46
